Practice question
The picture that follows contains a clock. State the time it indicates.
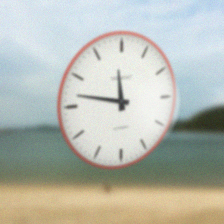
11:47
